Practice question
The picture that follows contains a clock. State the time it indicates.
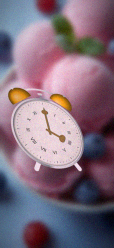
4:00
